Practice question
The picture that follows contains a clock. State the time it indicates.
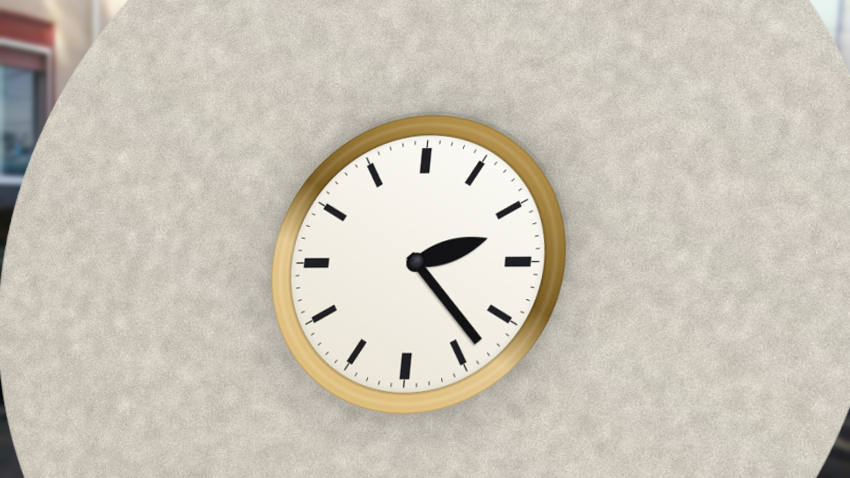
2:23
